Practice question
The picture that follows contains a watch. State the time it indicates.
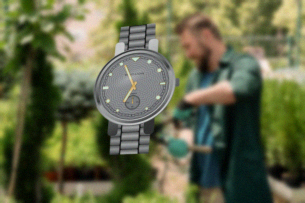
6:56
